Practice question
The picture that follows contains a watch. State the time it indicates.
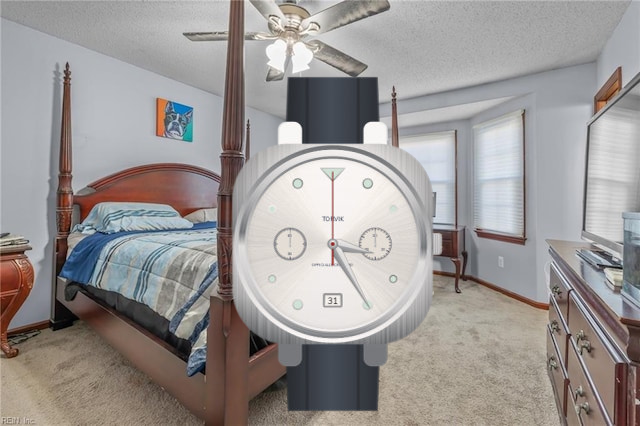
3:25
